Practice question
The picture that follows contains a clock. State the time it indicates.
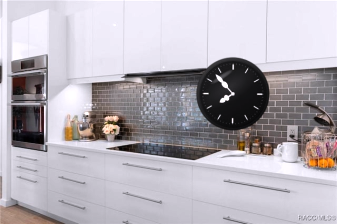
7:53
